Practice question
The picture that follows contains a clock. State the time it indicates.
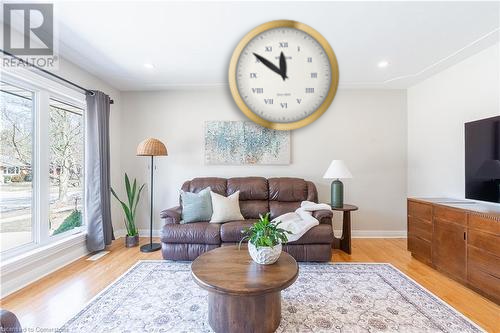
11:51
